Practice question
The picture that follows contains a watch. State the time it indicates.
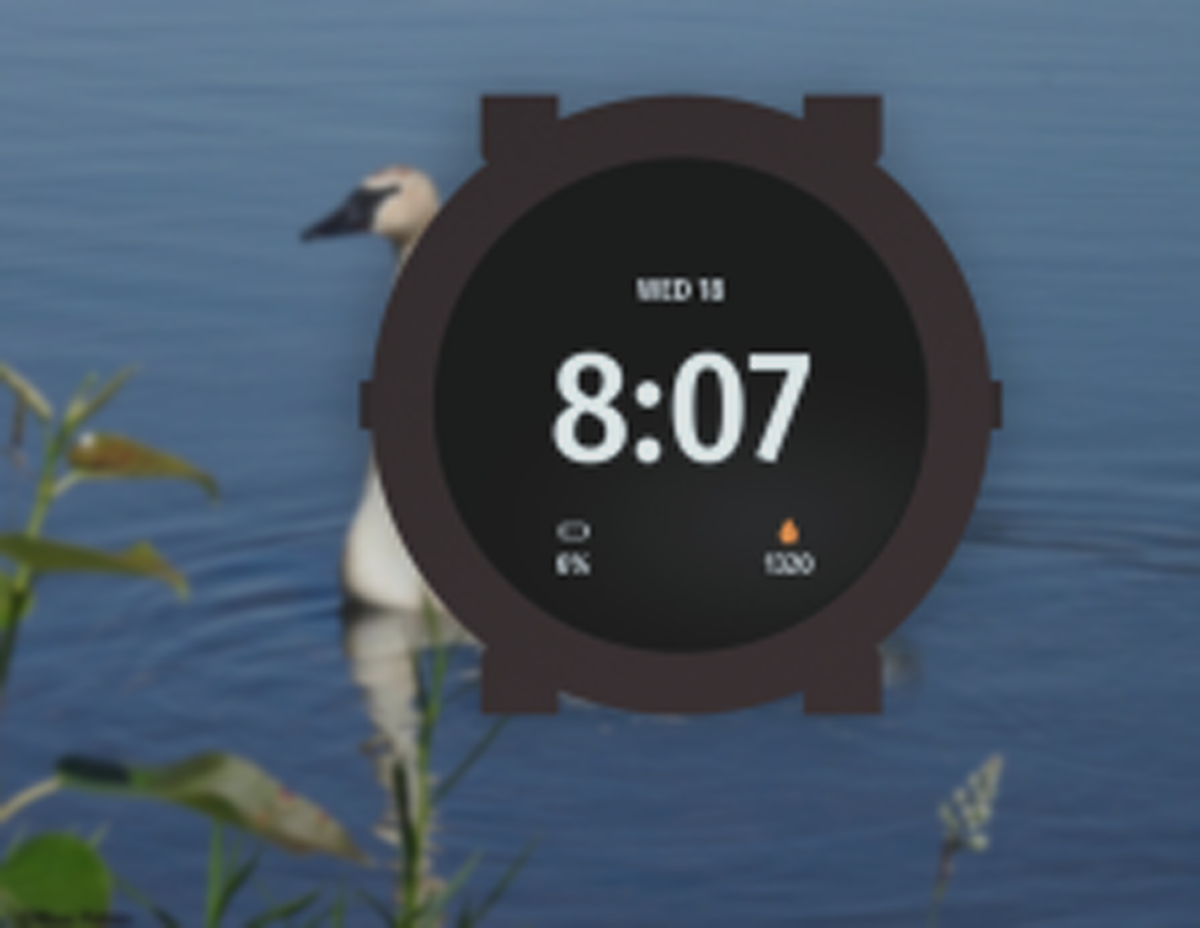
8:07
